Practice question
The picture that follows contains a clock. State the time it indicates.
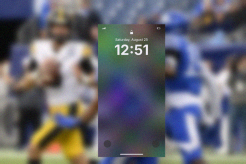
12:51
